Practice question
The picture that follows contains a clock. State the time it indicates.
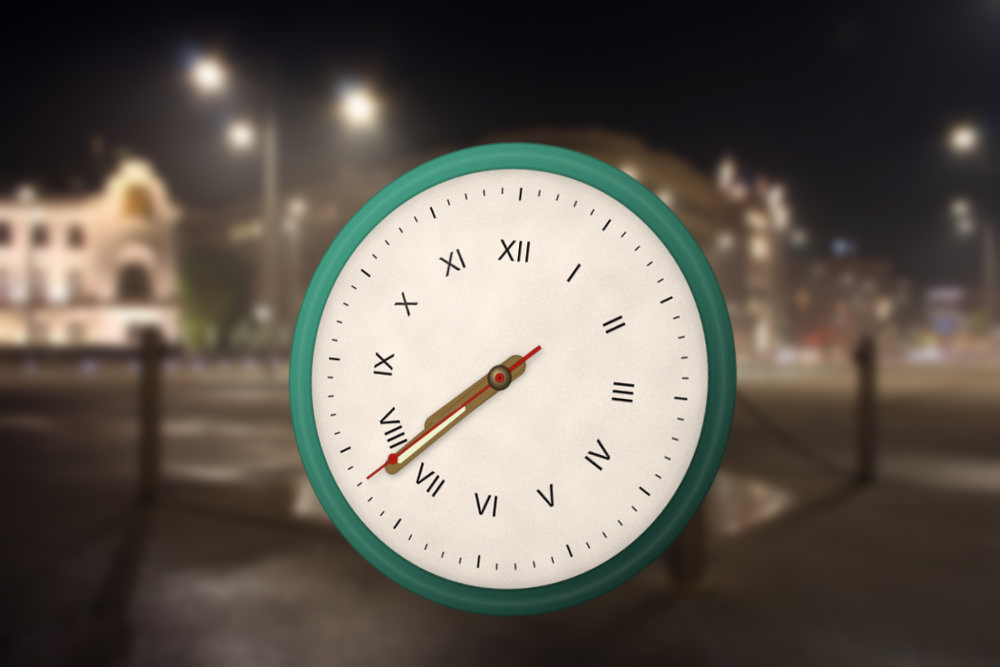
7:37:38
